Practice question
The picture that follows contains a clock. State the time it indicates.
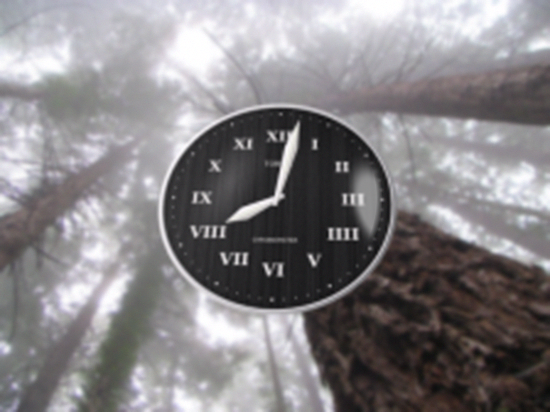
8:02
